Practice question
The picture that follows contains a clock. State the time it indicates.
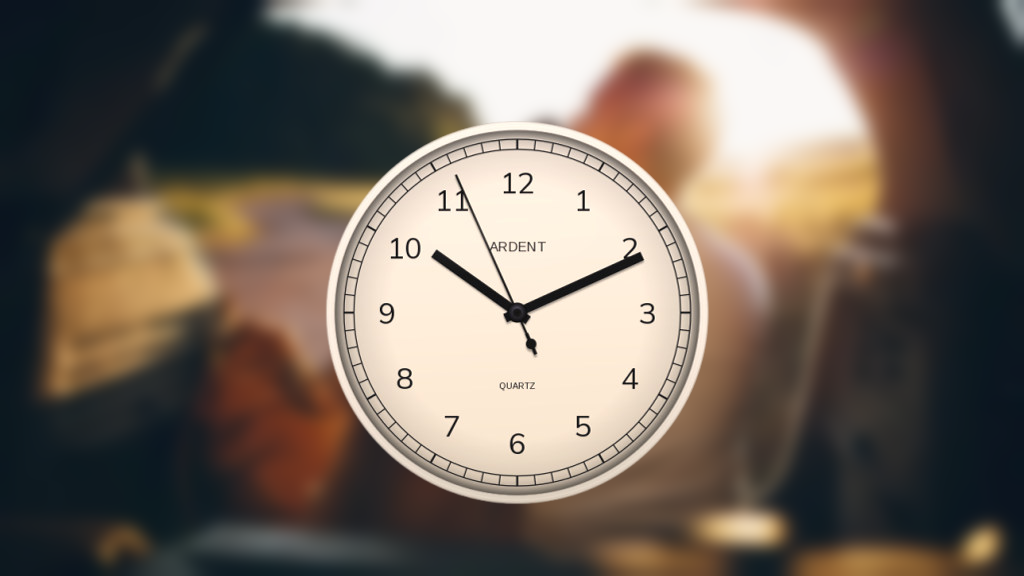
10:10:56
